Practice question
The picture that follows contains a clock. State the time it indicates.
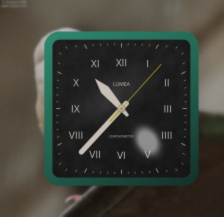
10:37:07
